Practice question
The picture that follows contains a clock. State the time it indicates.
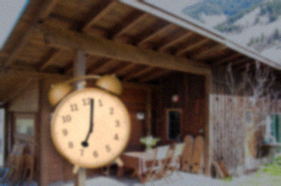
7:02
